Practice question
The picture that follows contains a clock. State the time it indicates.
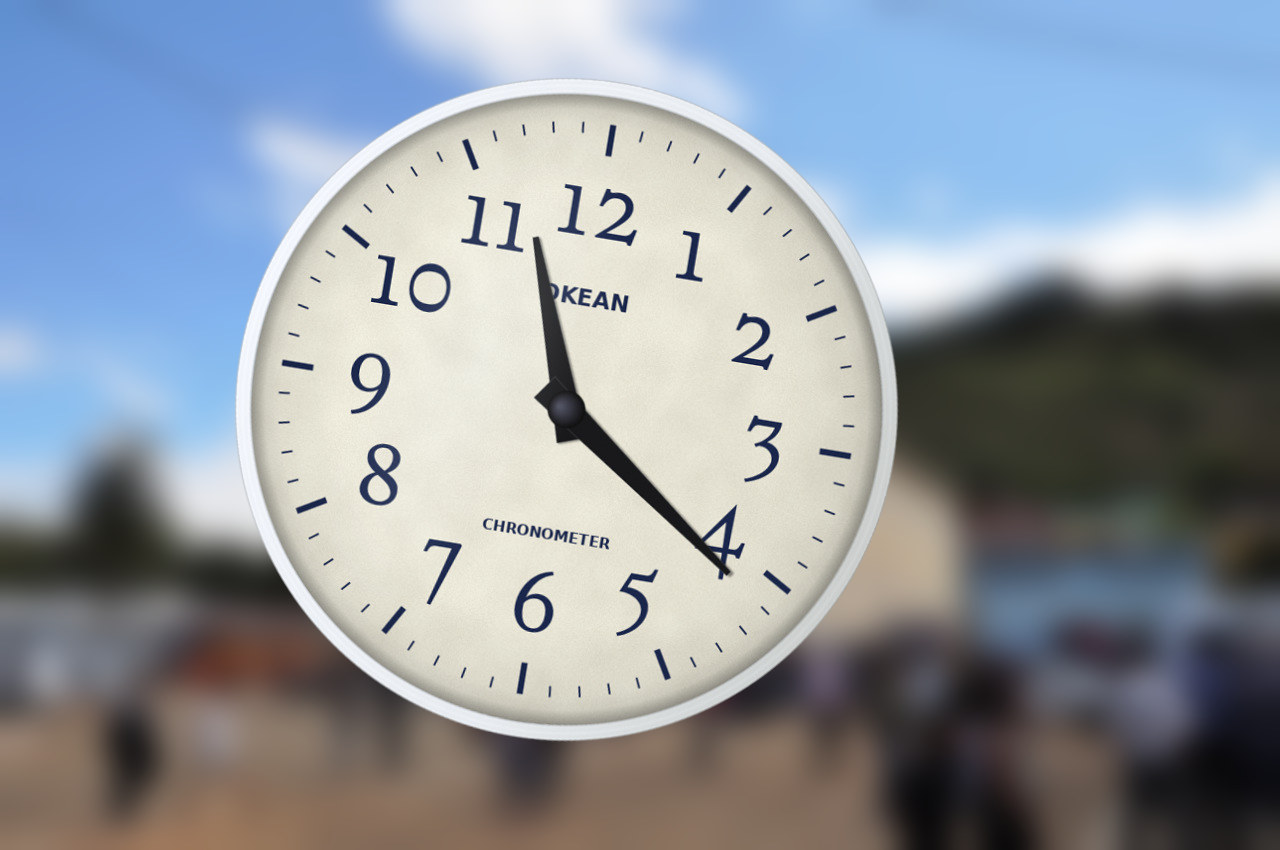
11:21
